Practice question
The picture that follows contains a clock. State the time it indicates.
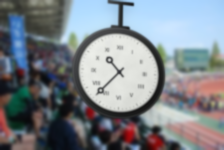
10:37
